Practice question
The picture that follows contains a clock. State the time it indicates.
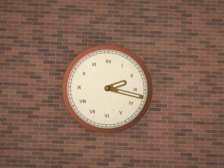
2:17
